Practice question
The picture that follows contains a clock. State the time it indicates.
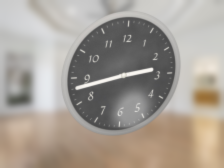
2:43
